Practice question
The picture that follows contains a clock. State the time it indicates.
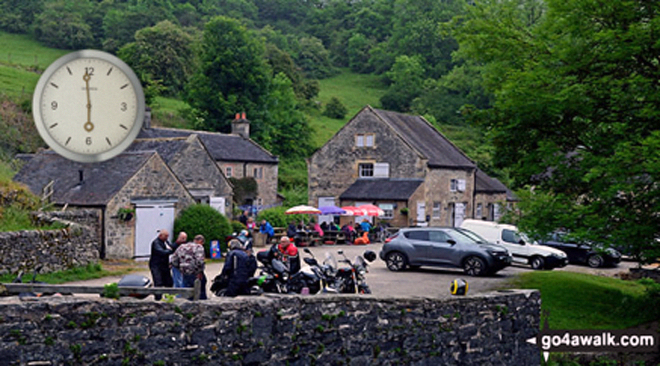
5:59
